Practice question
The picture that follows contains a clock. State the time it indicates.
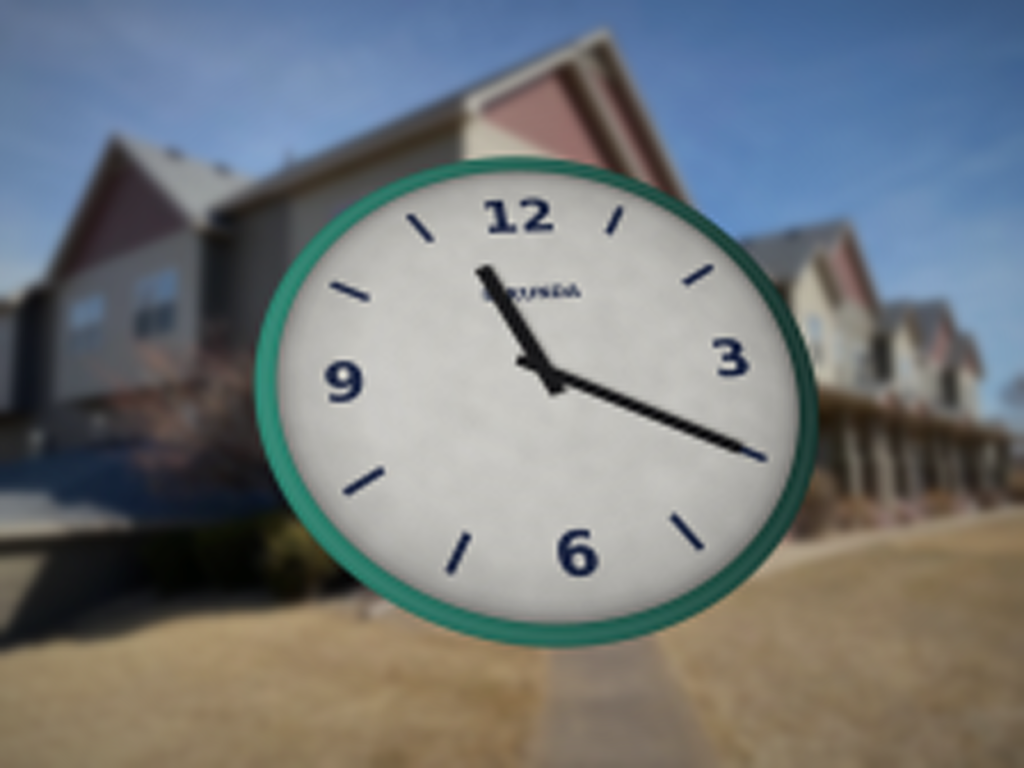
11:20
